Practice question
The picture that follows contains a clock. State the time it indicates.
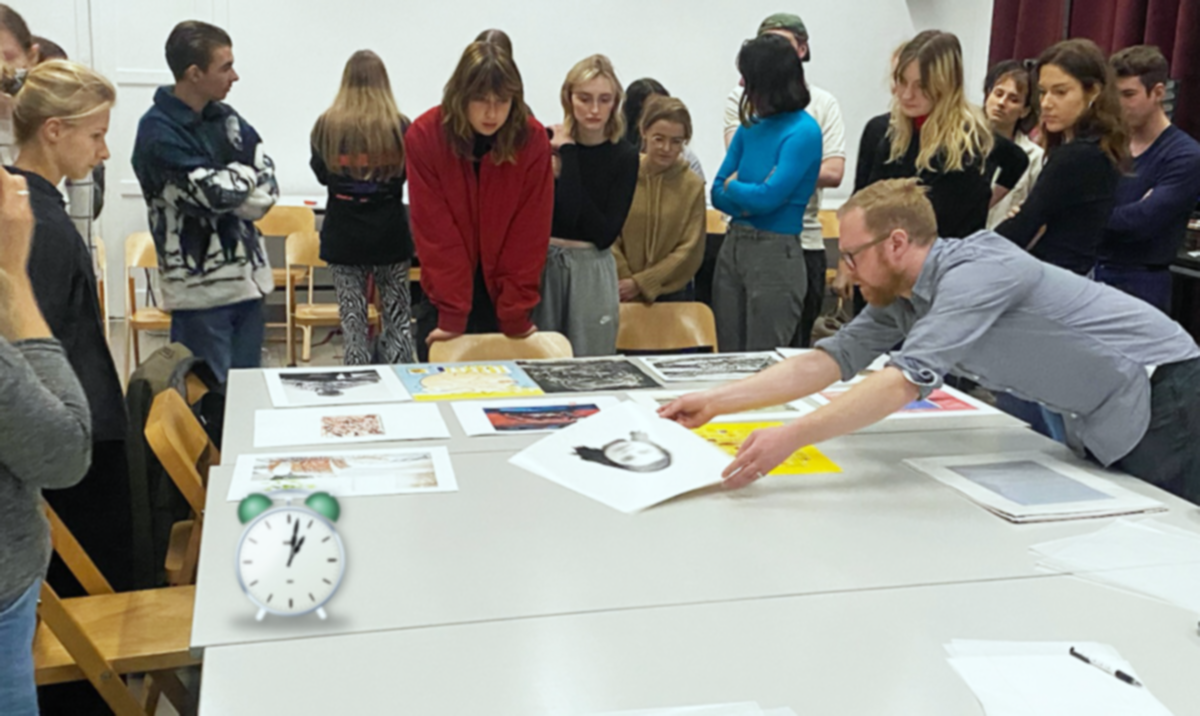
1:02
